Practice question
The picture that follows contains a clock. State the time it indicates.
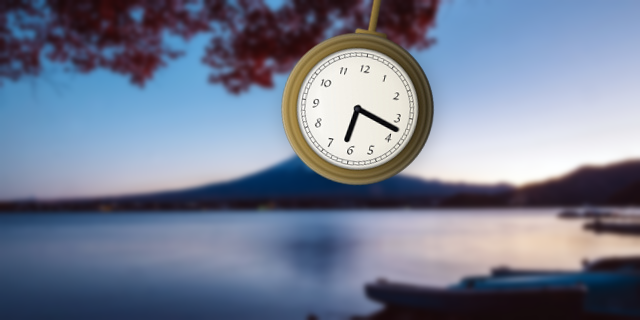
6:18
